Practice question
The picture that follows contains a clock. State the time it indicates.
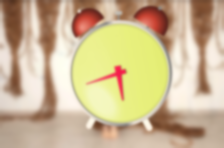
5:42
